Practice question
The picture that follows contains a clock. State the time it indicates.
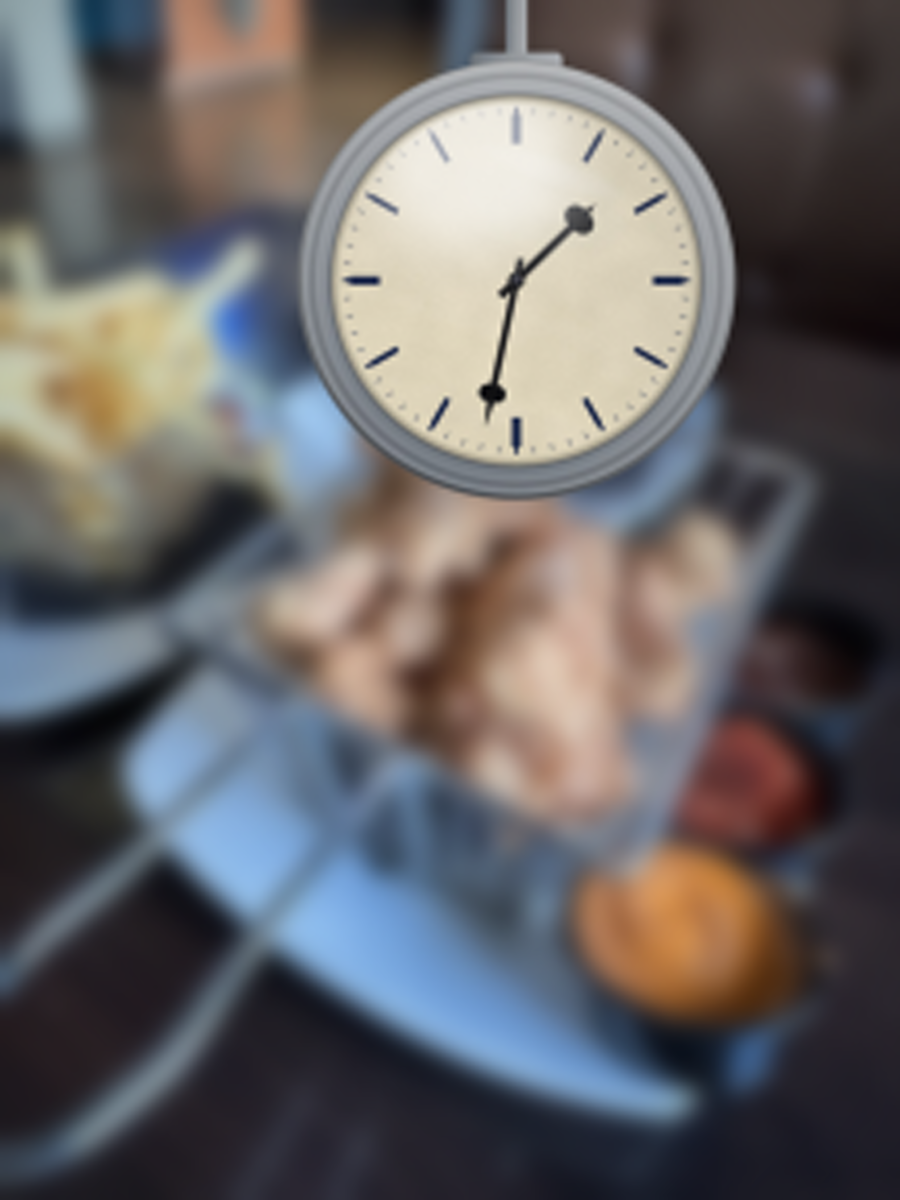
1:32
